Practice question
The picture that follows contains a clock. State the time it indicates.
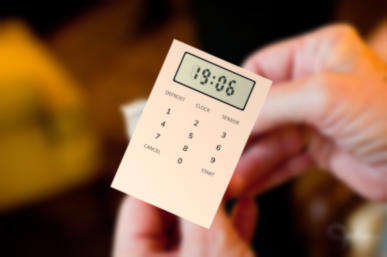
19:06
